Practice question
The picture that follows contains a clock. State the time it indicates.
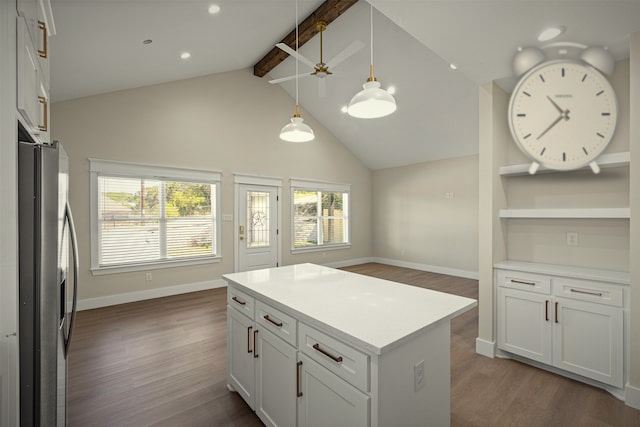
10:38
